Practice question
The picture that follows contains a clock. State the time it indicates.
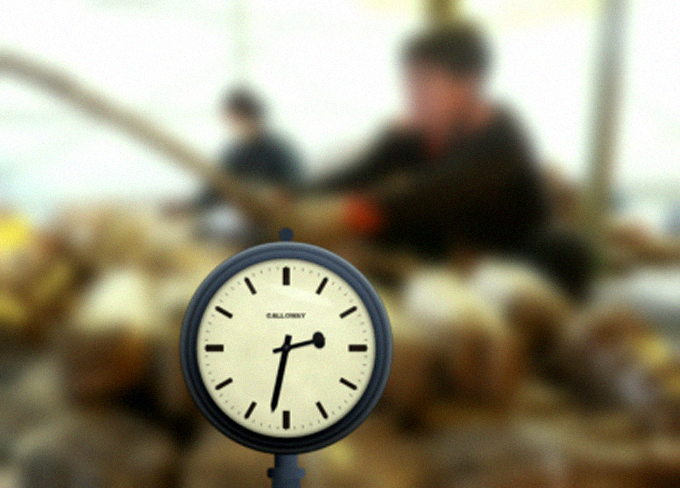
2:32
